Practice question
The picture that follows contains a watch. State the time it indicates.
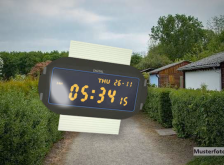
5:34:15
